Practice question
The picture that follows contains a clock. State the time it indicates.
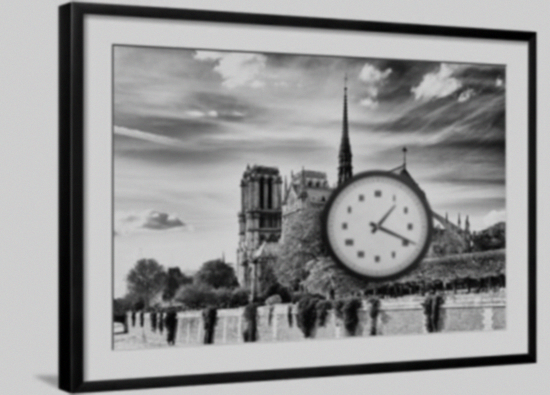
1:19
